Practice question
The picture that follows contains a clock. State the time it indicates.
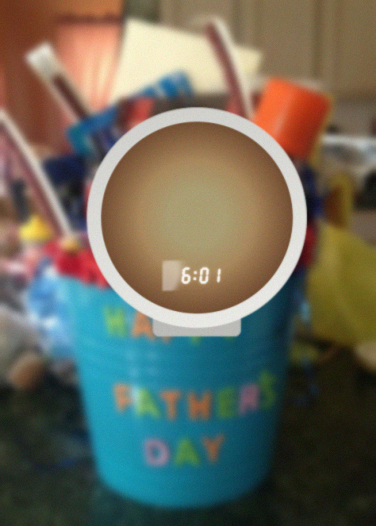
6:01
